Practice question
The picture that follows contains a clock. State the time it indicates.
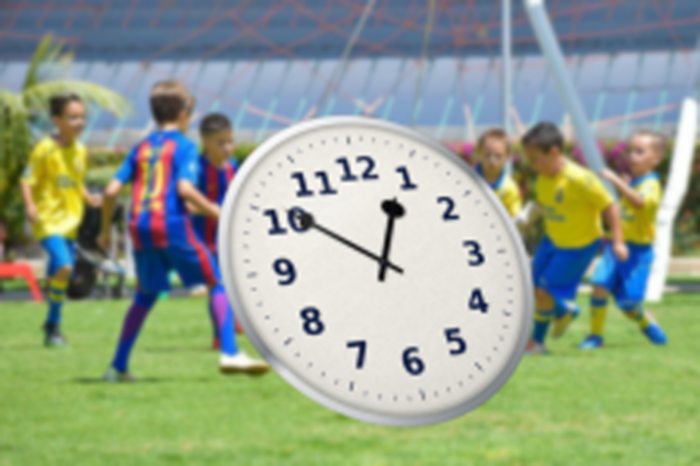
12:51
